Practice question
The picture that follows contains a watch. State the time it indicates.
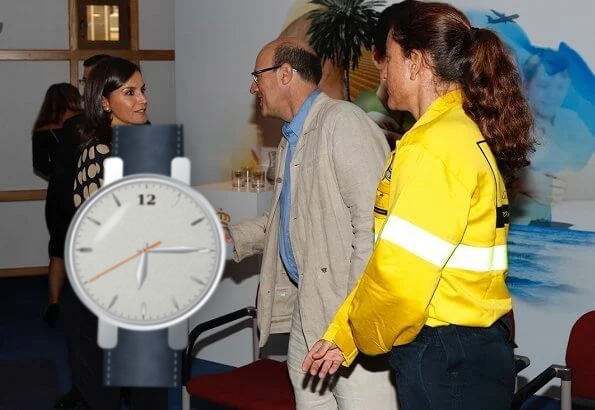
6:14:40
